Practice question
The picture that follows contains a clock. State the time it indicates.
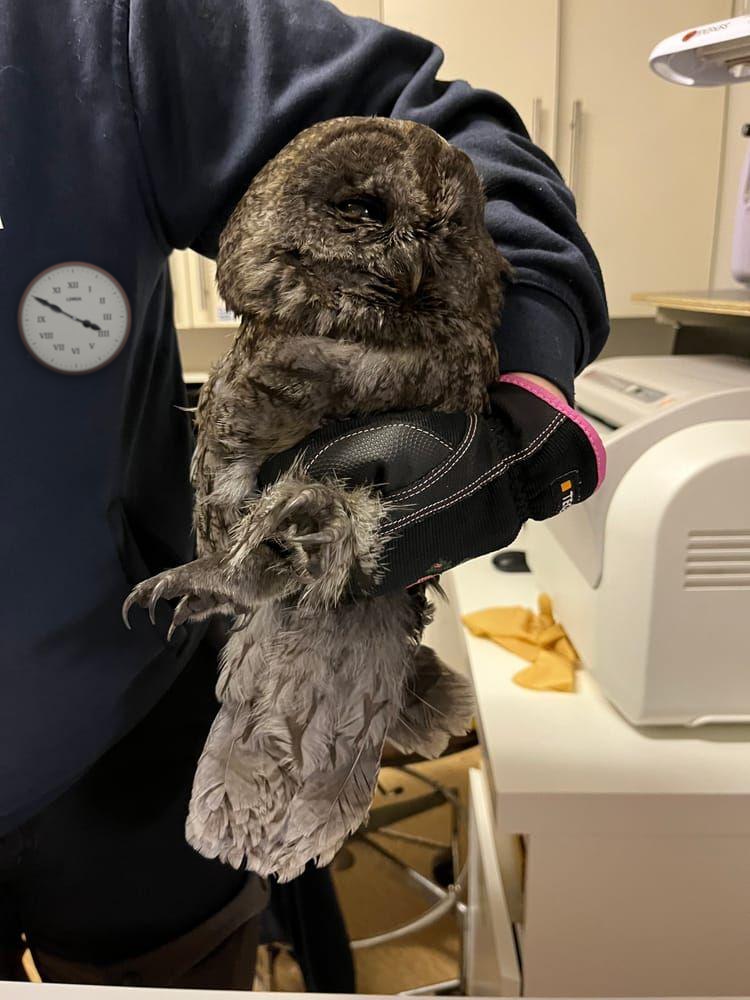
3:50
